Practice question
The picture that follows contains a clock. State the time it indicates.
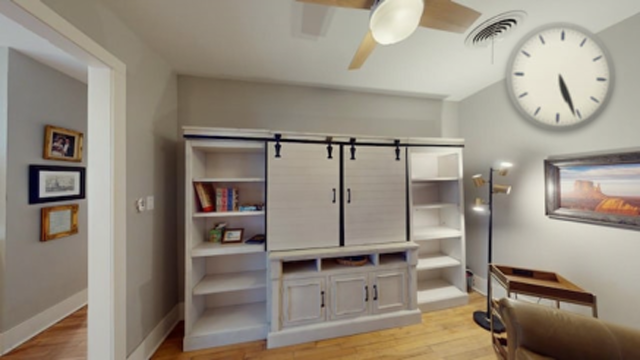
5:26
